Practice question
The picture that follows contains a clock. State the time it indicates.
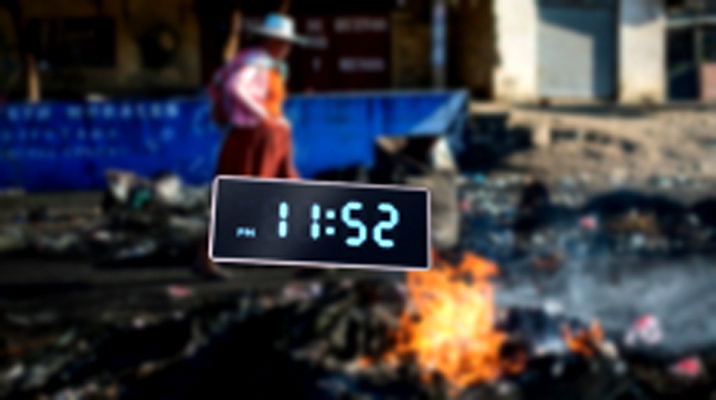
11:52
